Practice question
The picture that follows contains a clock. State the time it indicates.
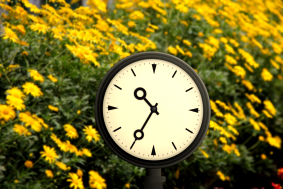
10:35
